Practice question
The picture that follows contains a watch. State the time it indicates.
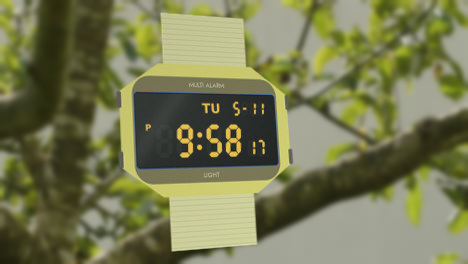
9:58:17
